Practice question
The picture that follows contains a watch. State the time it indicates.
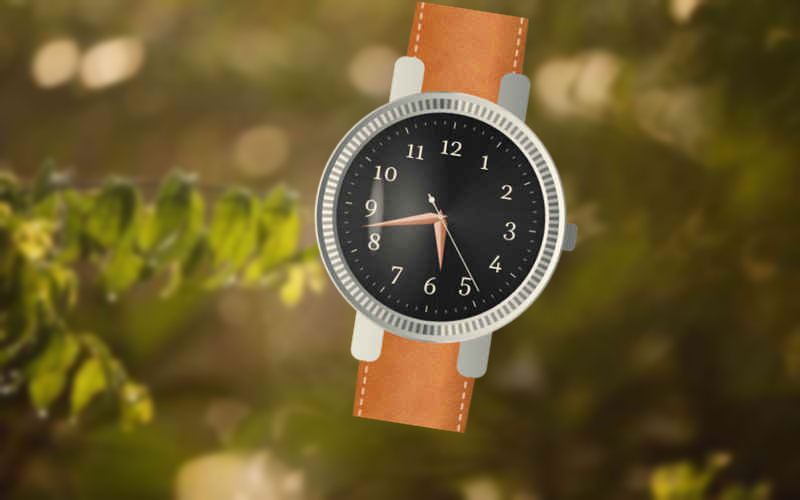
5:42:24
